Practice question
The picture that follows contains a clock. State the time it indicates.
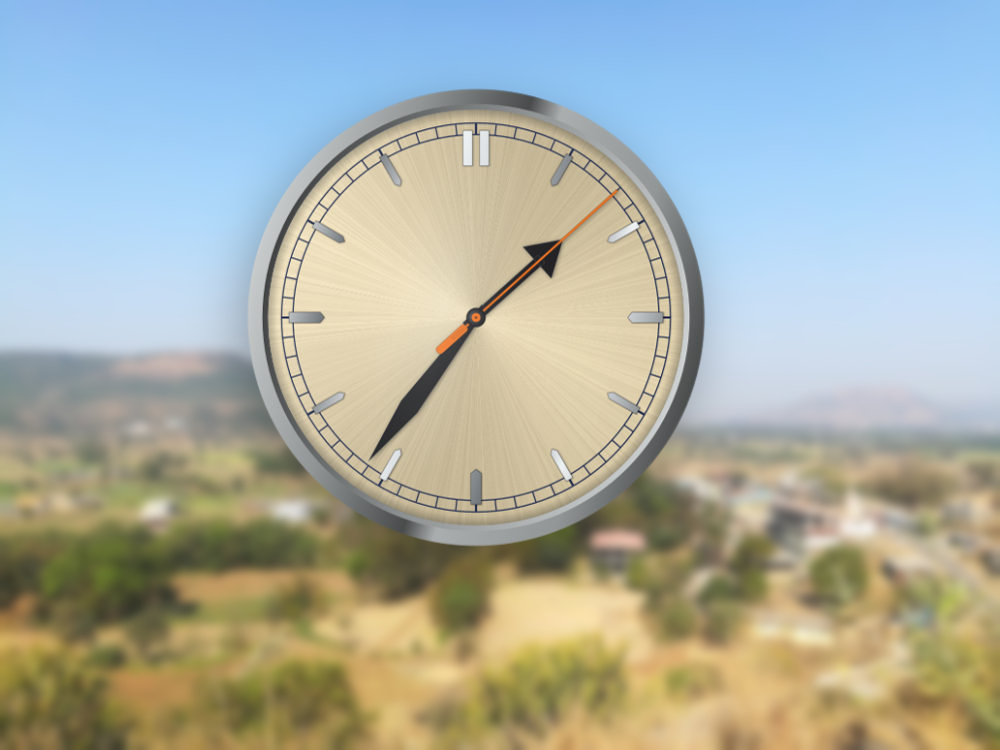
1:36:08
